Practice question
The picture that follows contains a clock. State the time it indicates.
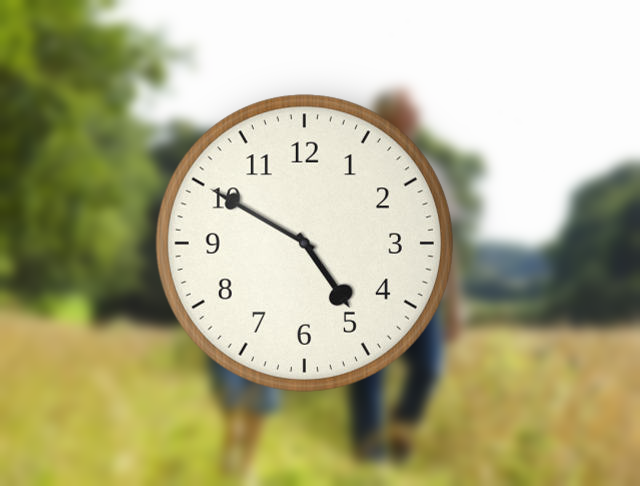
4:50
